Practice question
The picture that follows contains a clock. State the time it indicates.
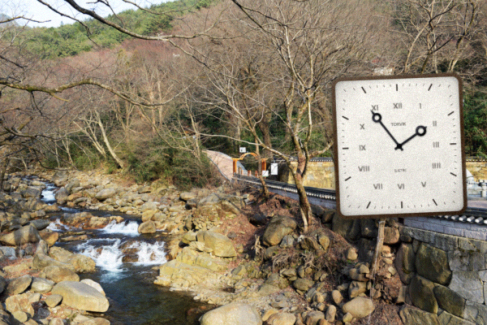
1:54
